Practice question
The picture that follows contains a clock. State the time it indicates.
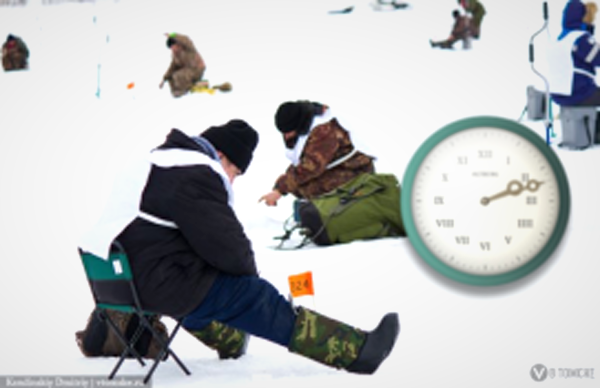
2:12
